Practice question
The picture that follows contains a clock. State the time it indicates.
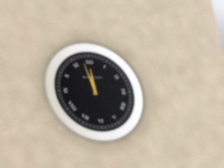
11:58
